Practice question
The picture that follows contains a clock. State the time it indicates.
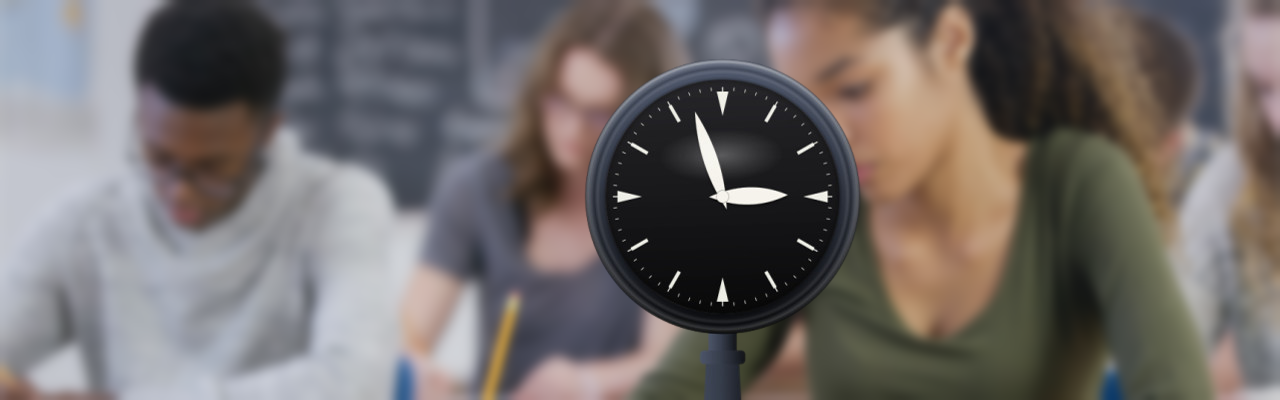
2:57
